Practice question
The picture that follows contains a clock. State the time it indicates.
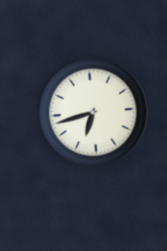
6:43
